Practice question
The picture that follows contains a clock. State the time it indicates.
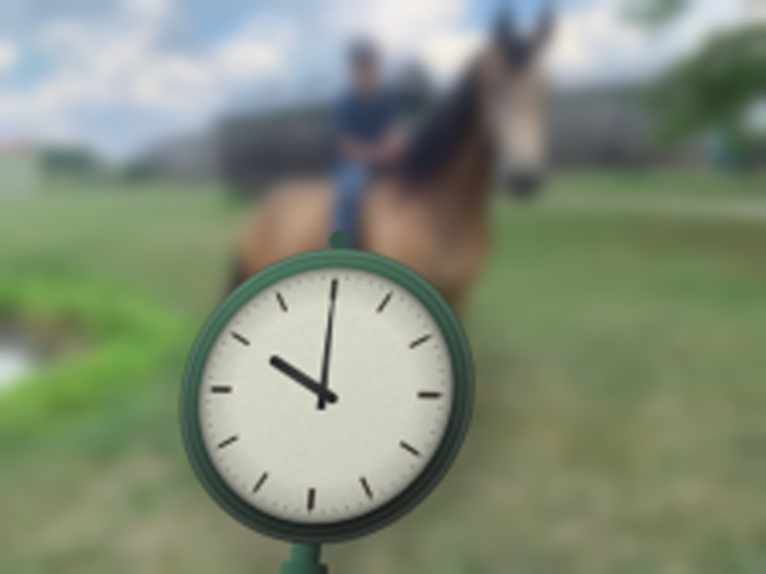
10:00
